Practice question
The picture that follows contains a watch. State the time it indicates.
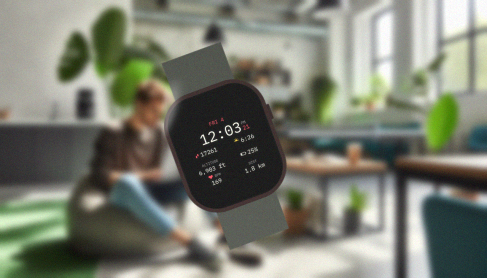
12:03
